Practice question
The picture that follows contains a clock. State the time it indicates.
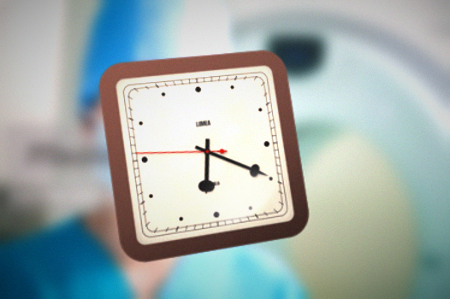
6:19:46
